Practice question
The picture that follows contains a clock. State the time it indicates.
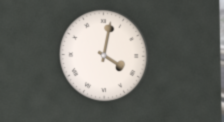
4:02
